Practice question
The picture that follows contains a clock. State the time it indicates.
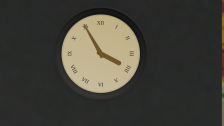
3:55
